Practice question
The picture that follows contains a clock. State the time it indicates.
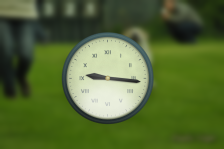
9:16
